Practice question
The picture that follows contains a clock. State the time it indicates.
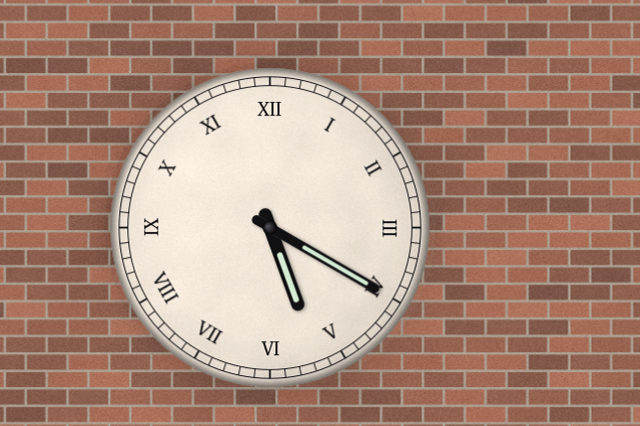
5:20
